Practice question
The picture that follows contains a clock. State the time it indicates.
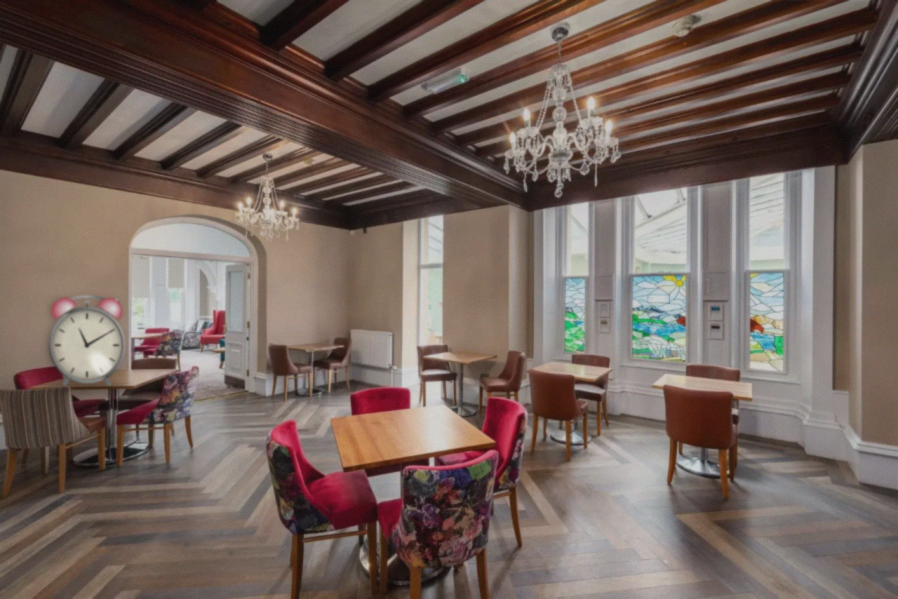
11:10
